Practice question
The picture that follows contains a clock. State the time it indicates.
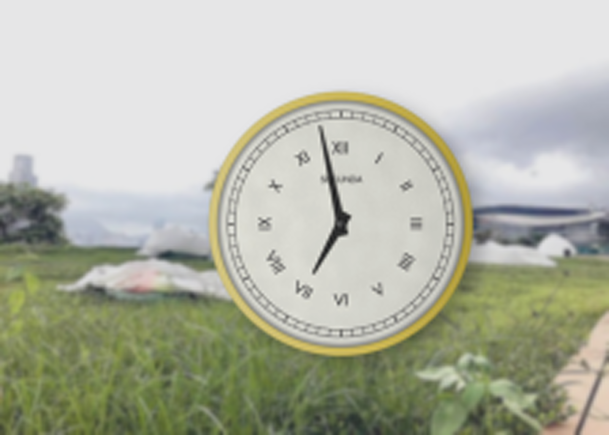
6:58
